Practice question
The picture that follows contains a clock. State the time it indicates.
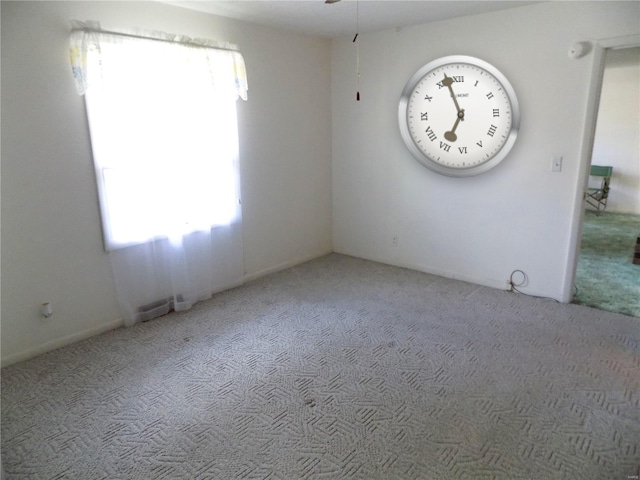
6:57
